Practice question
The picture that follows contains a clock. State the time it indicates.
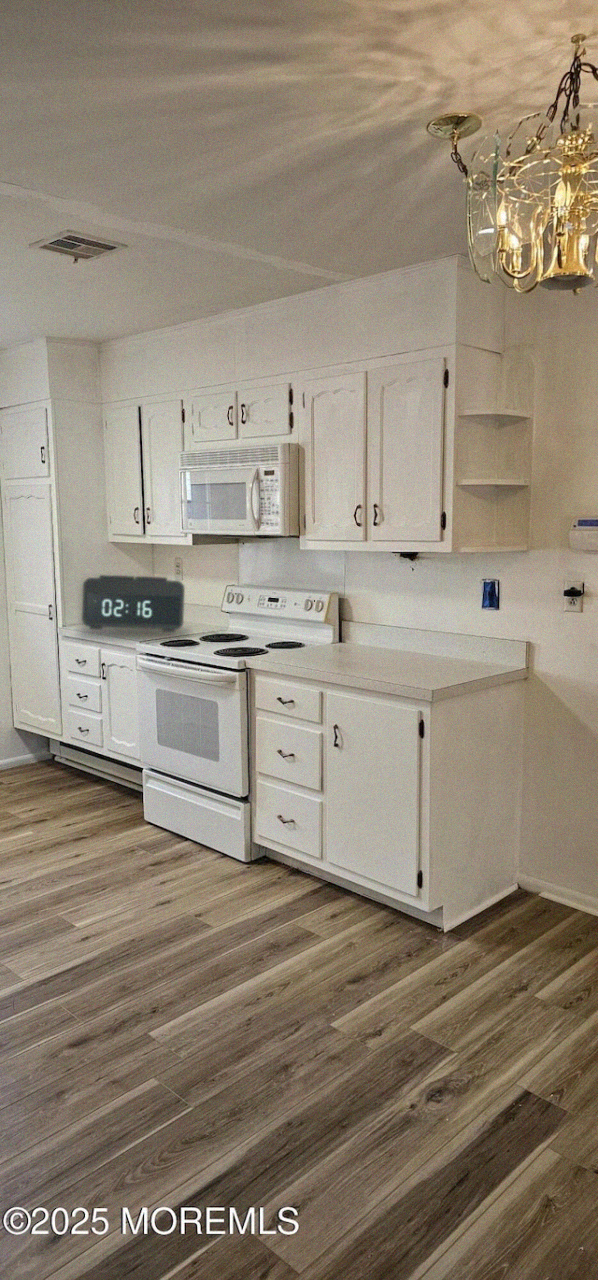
2:16
